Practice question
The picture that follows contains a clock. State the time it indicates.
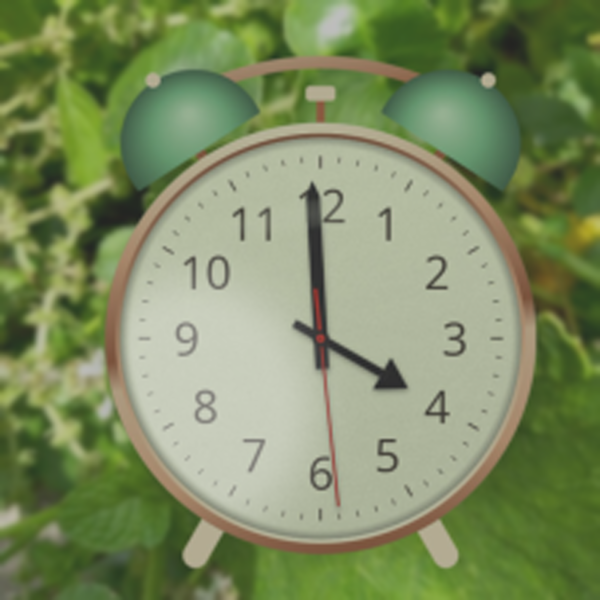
3:59:29
